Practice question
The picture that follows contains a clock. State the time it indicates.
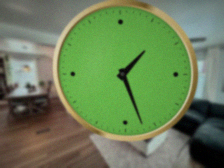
1:27
